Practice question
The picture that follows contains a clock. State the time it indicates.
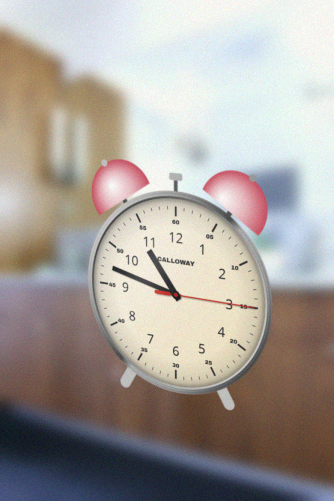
10:47:15
